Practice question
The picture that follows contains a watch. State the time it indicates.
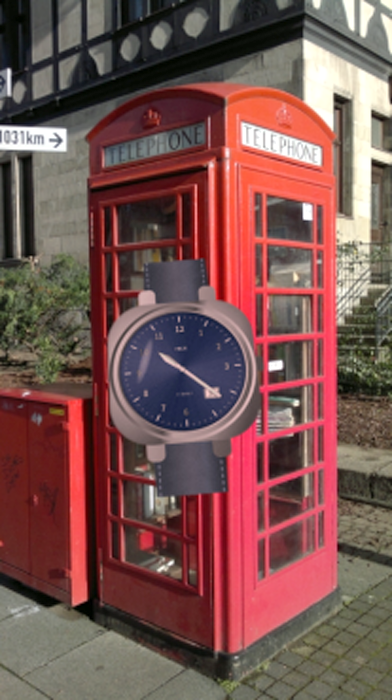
10:22
